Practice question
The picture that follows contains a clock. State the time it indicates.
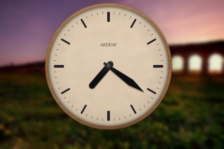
7:21
